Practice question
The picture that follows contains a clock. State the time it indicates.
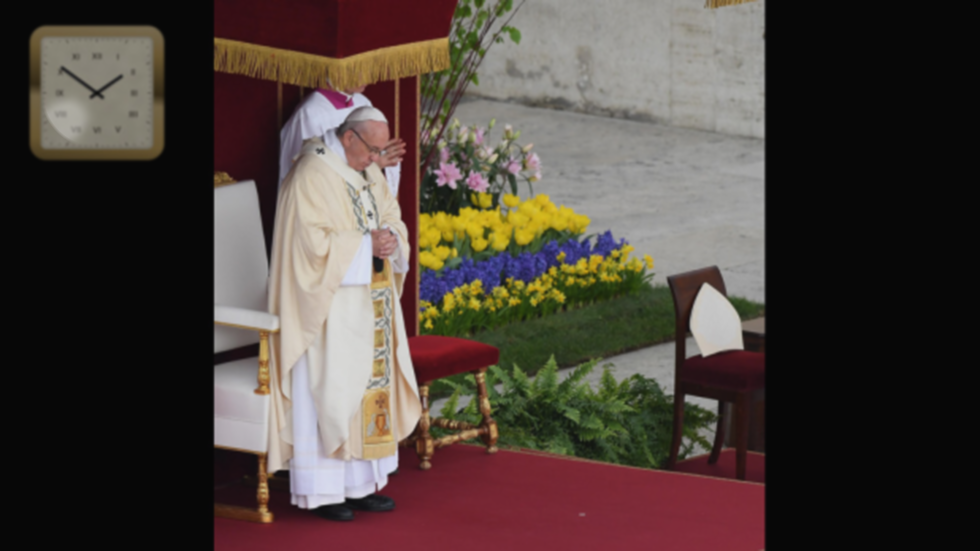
1:51
